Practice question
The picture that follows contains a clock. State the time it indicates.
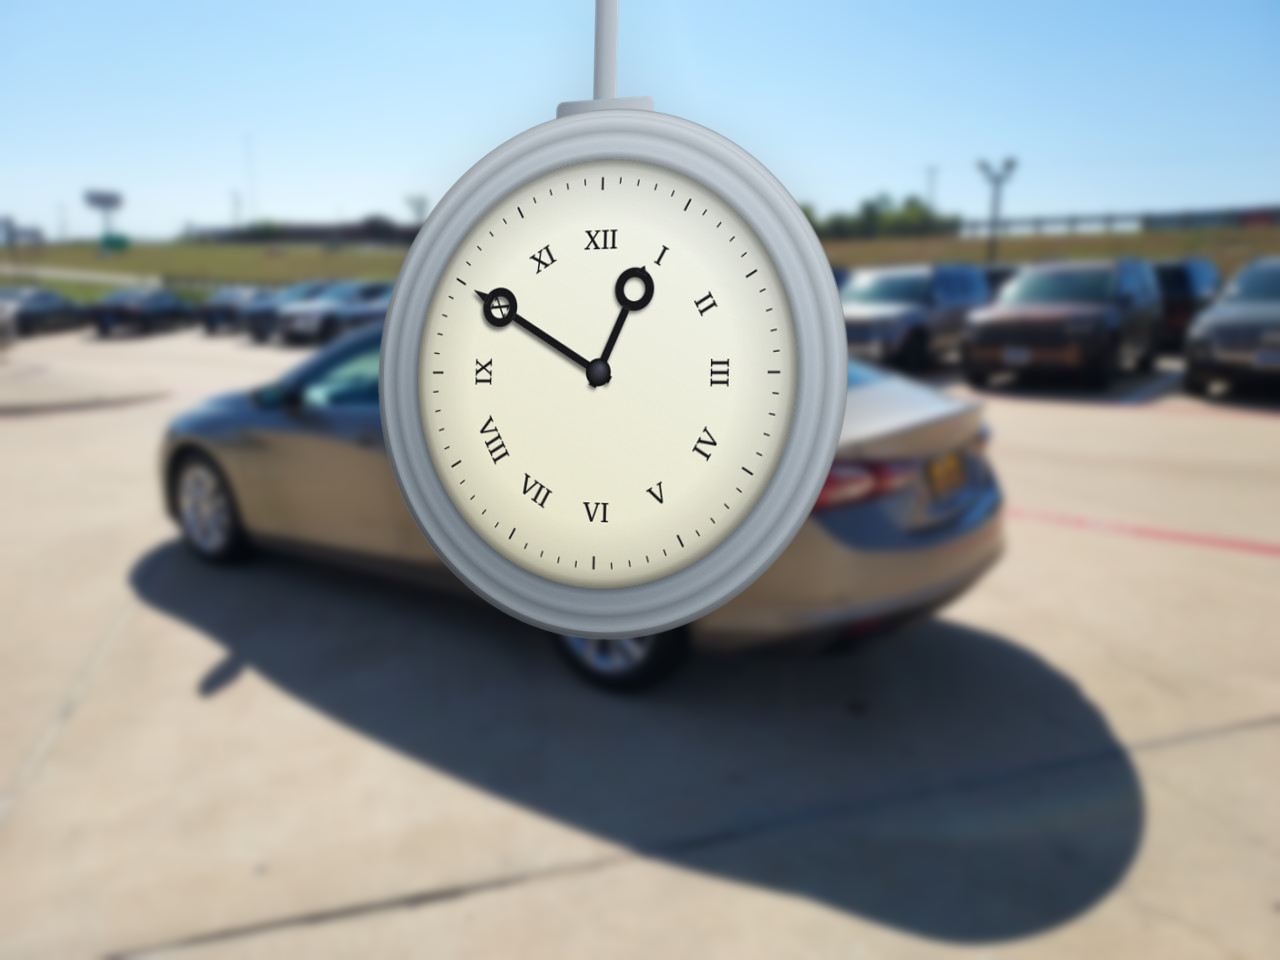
12:50
